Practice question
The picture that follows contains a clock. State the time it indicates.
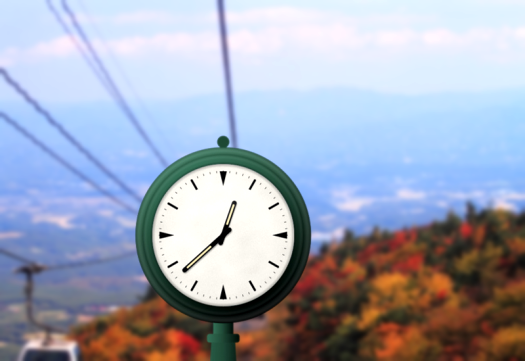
12:38
